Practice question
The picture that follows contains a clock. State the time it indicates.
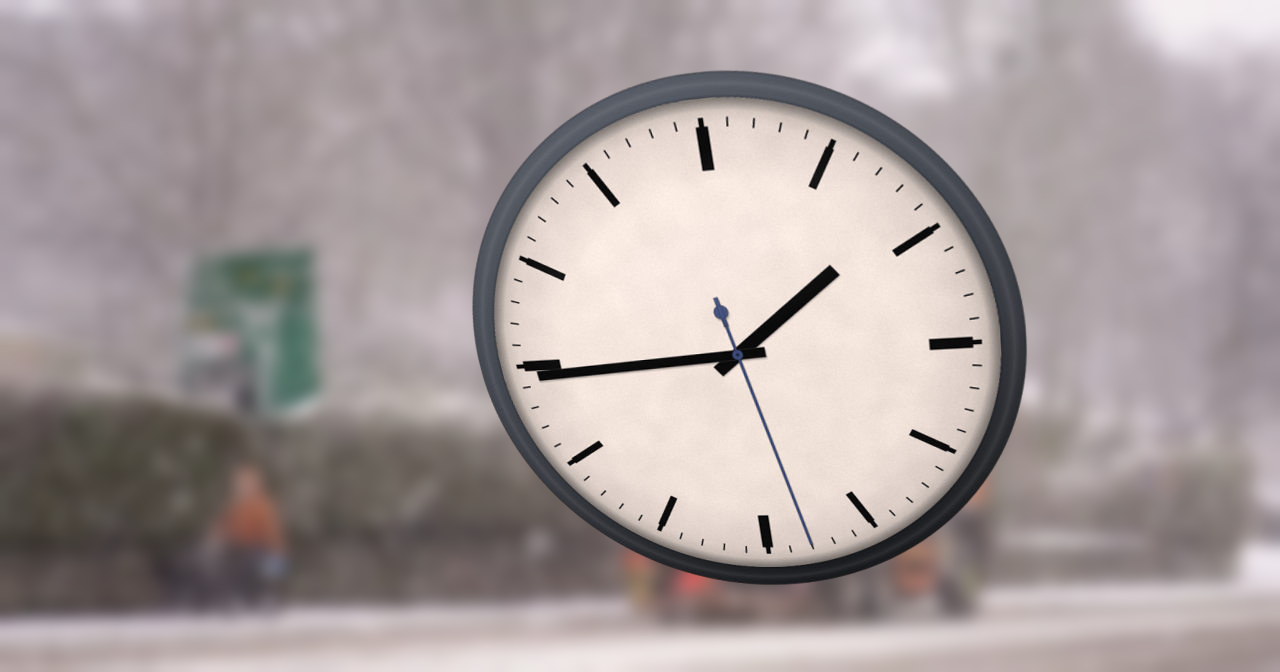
1:44:28
